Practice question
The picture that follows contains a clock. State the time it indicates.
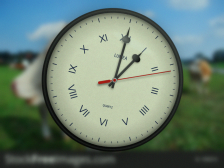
1:00:11
